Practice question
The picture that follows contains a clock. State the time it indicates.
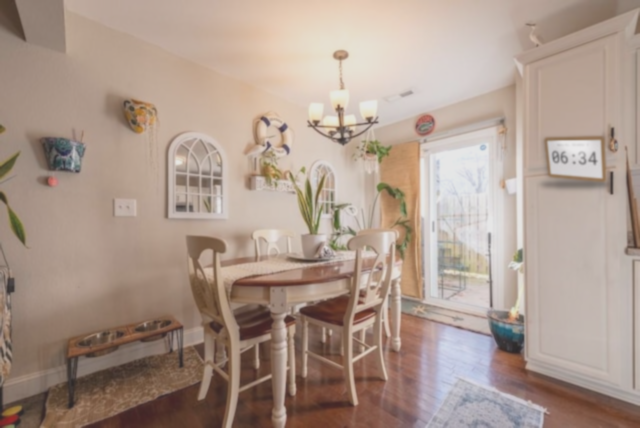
6:34
